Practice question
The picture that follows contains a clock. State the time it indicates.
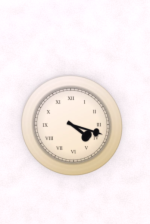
4:18
